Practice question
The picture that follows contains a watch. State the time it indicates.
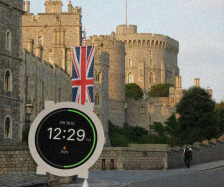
12:29
